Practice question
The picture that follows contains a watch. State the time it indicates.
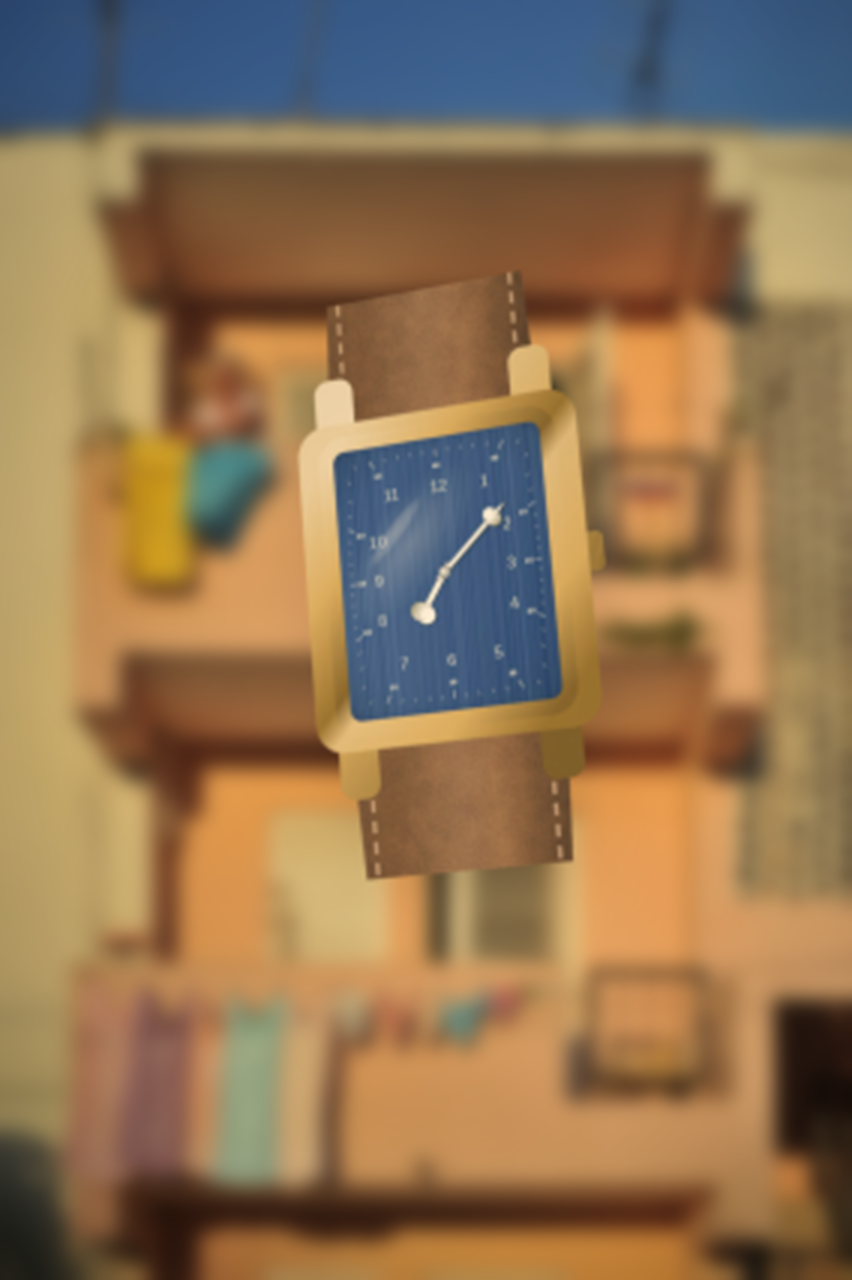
7:08
